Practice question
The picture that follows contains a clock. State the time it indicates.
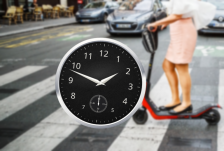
1:48
